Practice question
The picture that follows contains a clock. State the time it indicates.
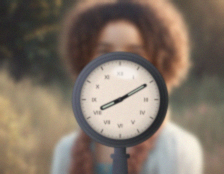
8:10
